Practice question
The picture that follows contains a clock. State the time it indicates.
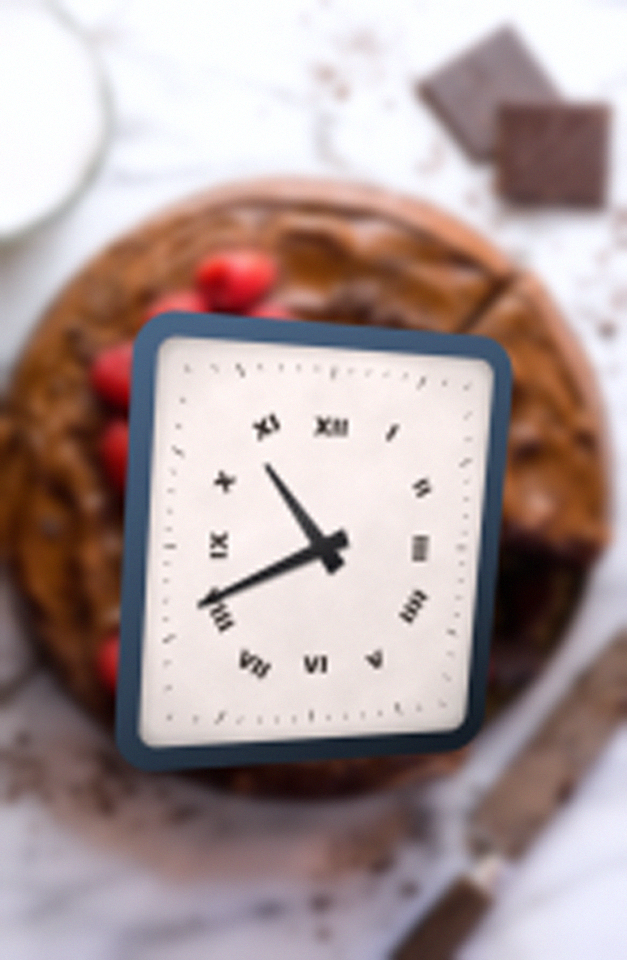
10:41
